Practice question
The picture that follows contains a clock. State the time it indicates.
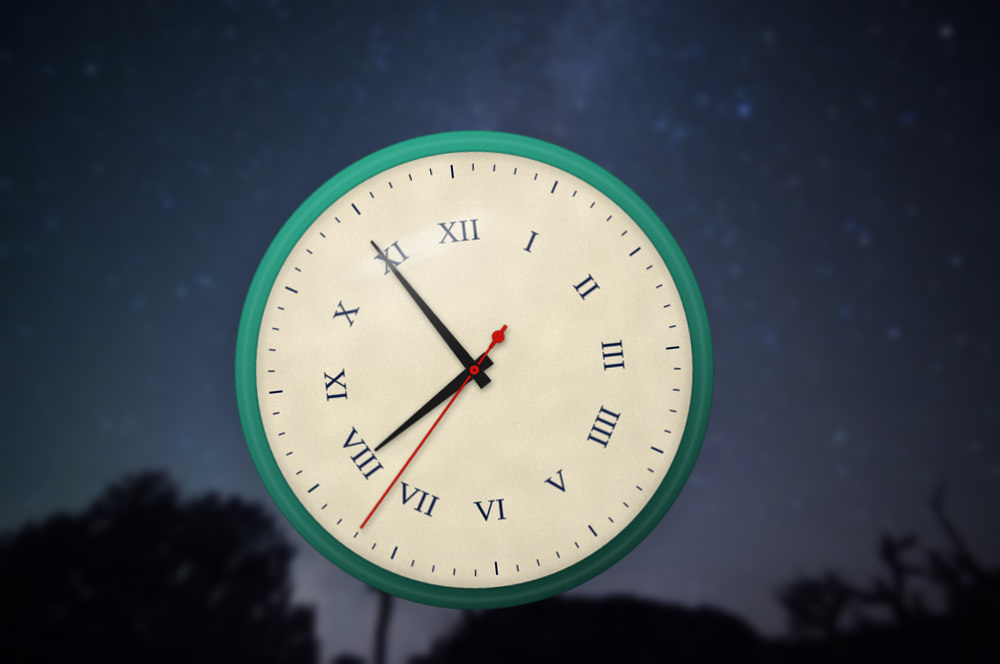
7:54:37
